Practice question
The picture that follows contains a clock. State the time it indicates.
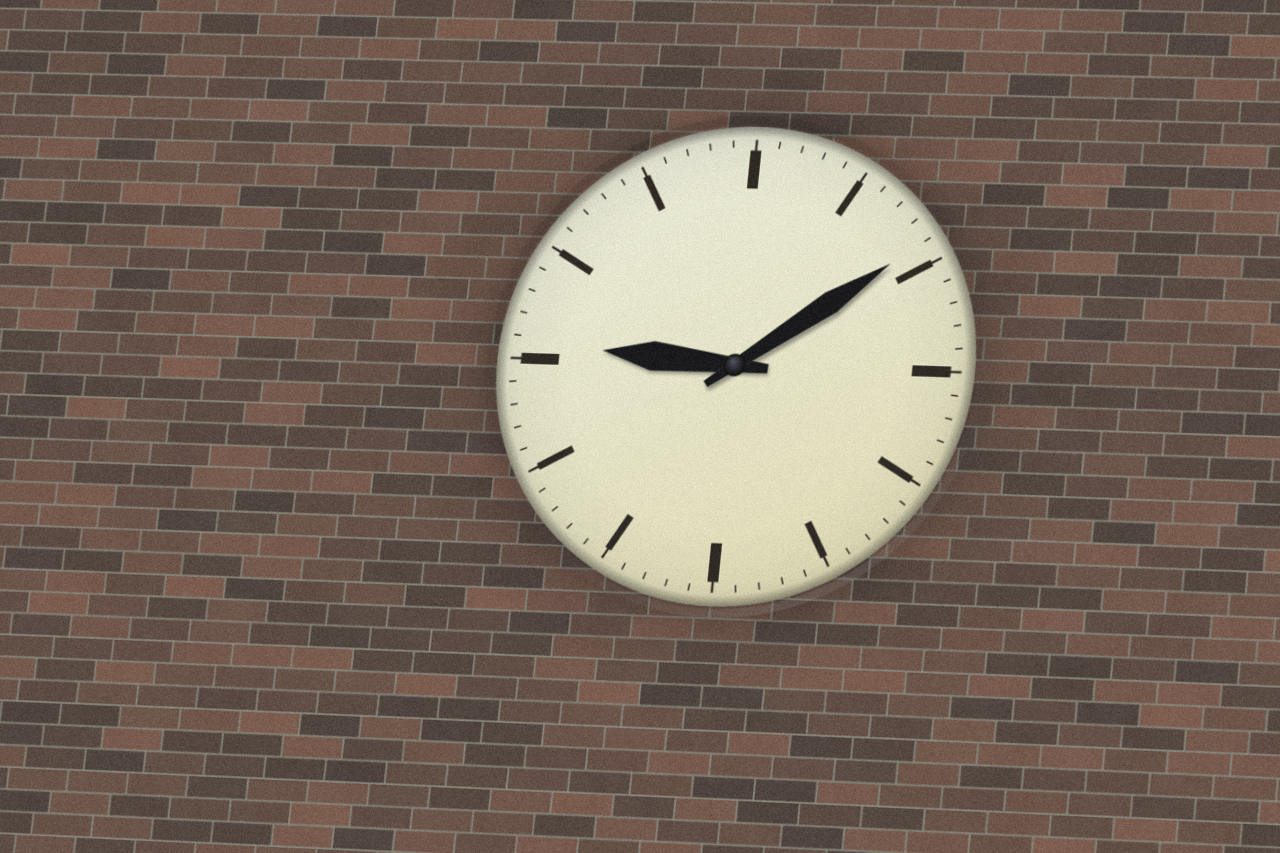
9:09
